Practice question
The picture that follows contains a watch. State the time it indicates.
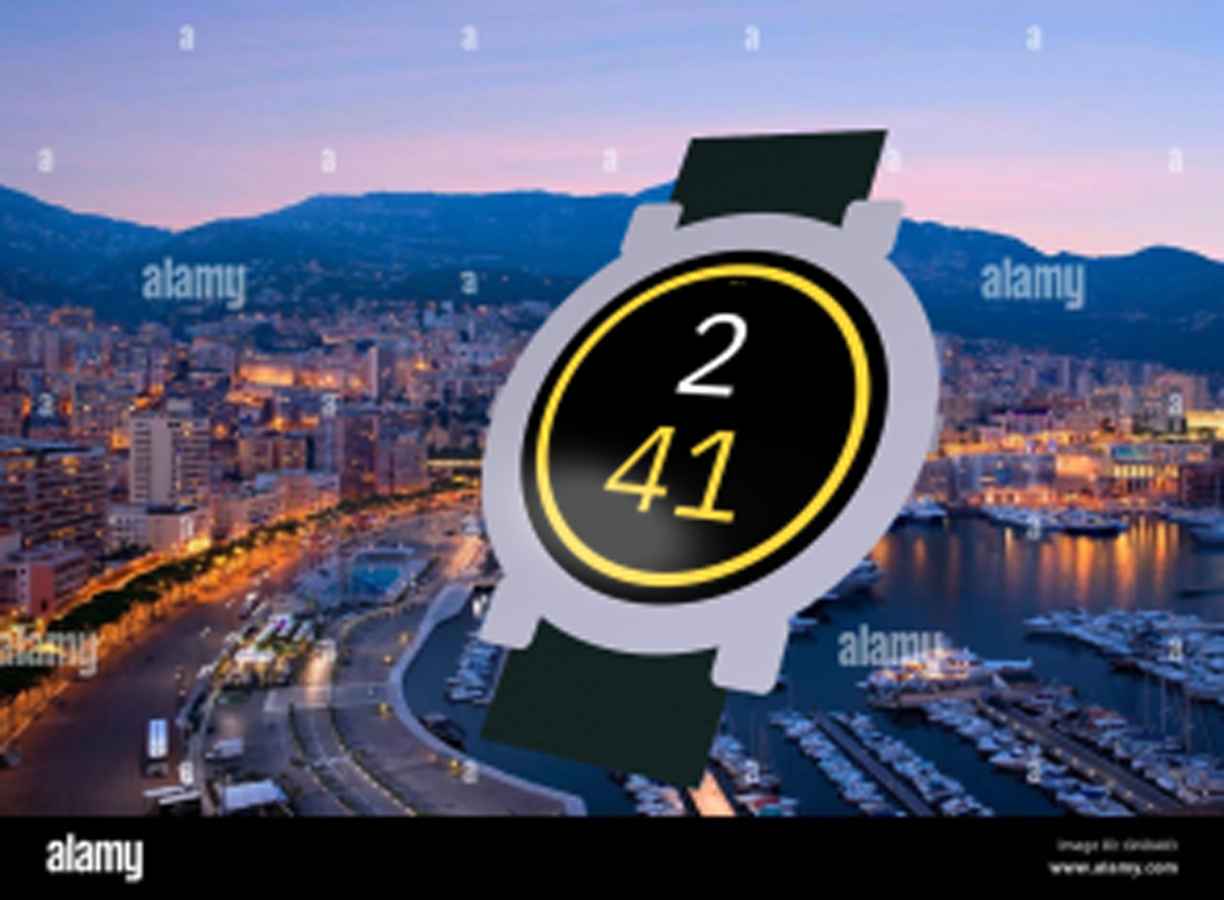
2:41
